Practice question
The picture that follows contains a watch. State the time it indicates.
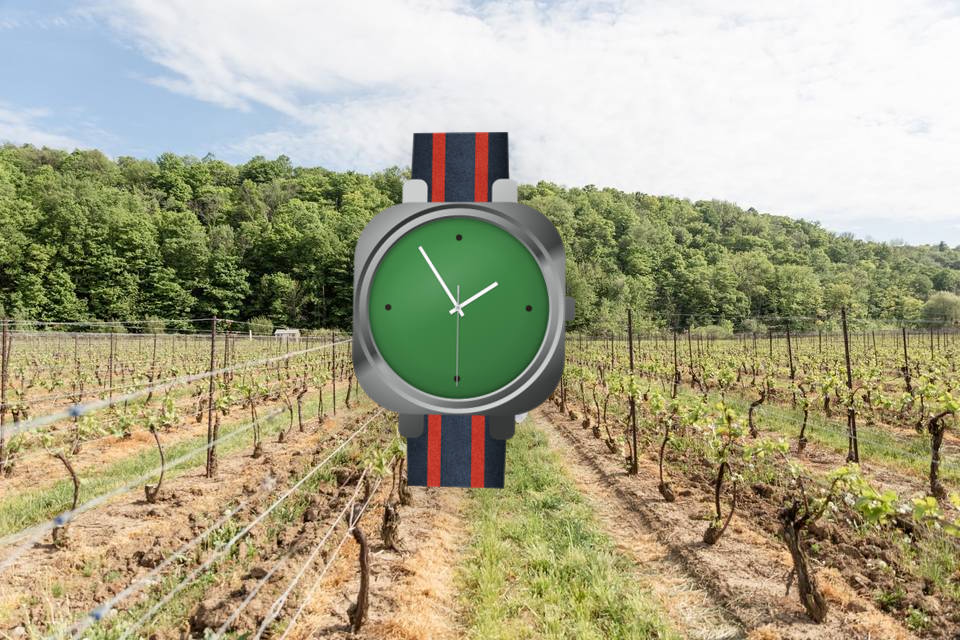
1:54:30
